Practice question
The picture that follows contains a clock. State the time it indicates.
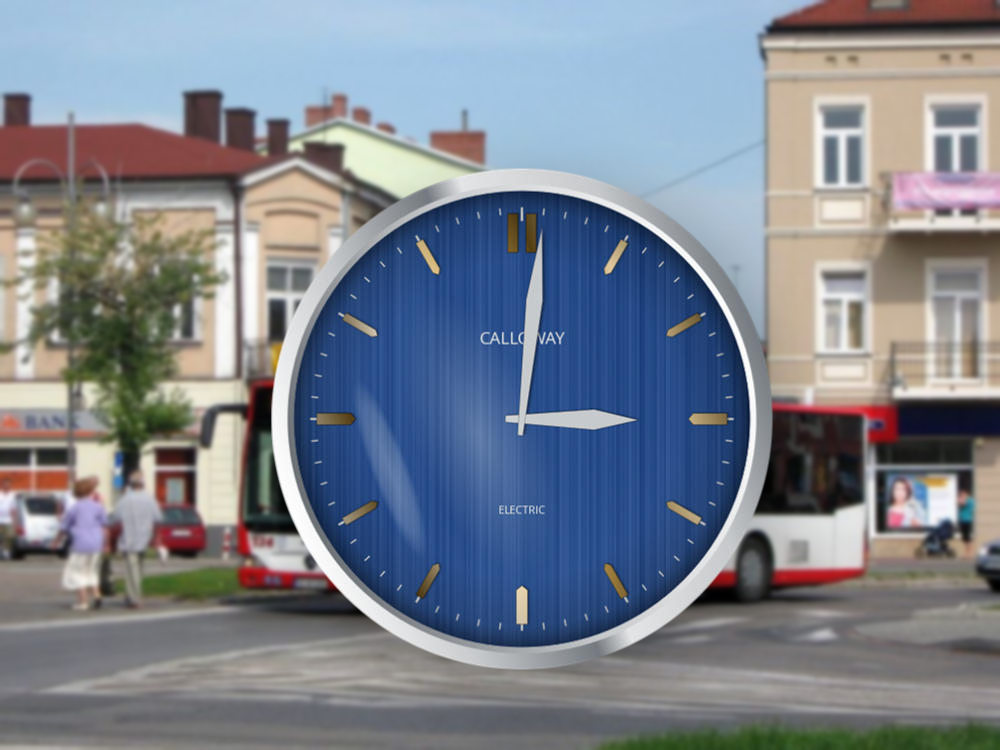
3:01
